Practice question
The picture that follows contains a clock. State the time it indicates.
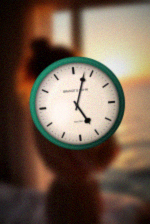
5:03
